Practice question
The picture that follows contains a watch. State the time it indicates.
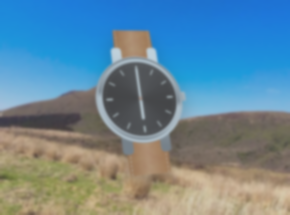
6:00
